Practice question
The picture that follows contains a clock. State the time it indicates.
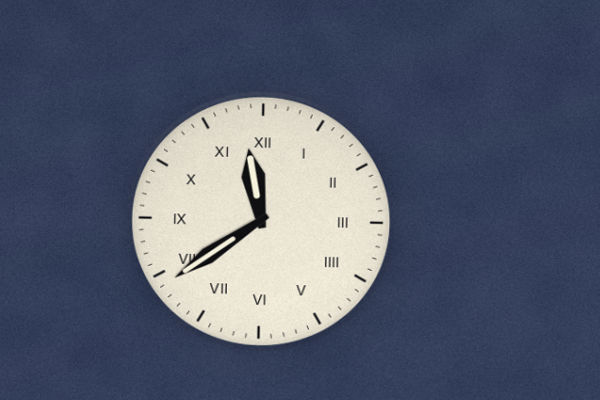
11:39
